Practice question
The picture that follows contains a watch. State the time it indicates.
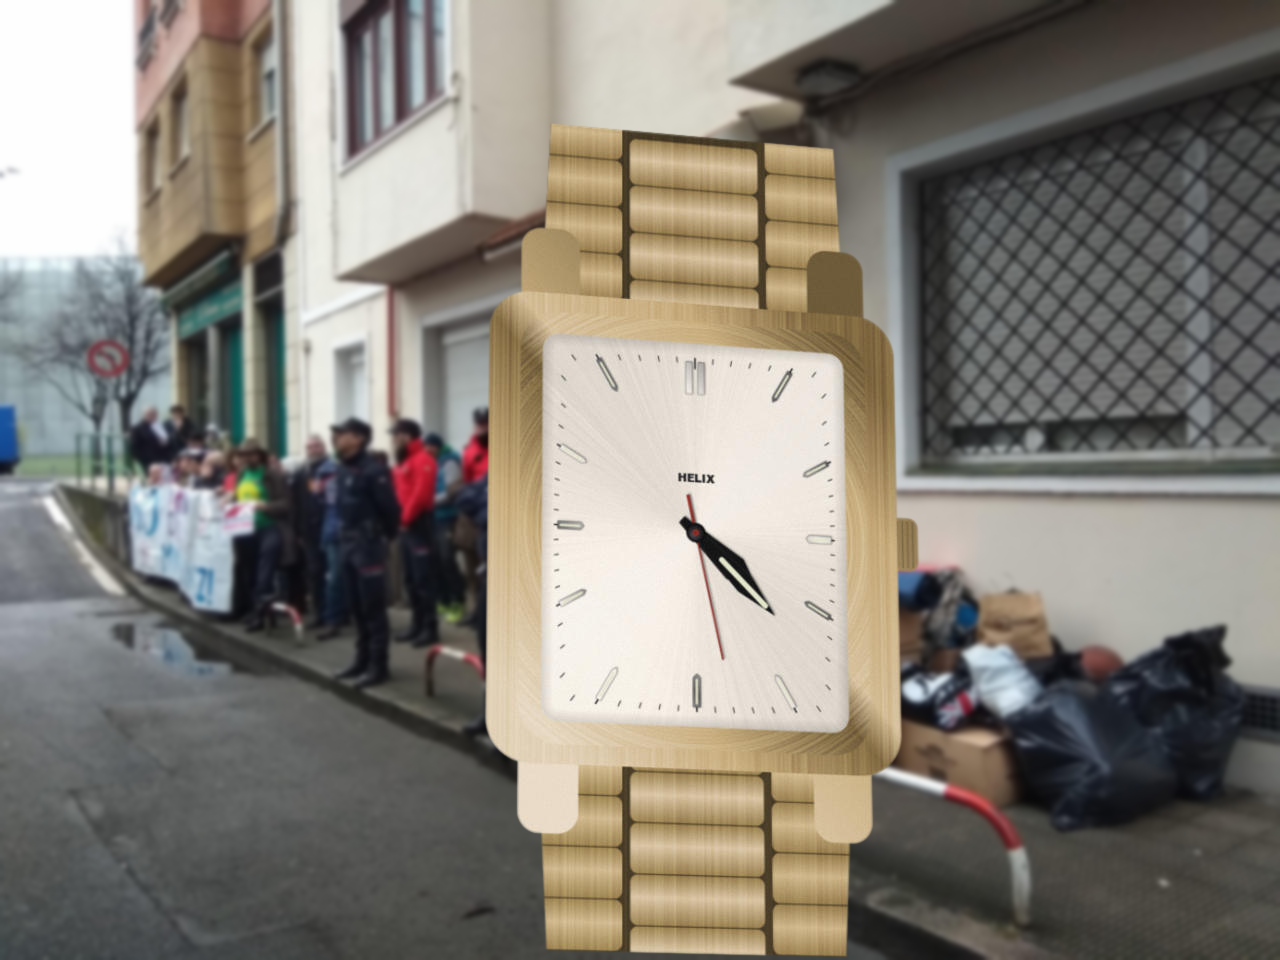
4:22:28
